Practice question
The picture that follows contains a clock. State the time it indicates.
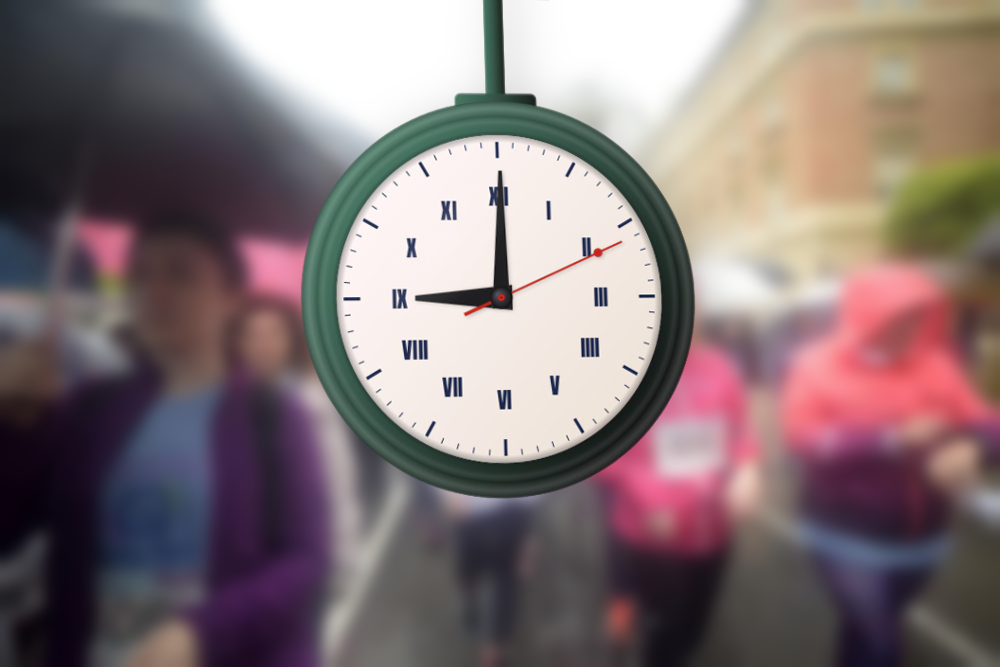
9:00:11
